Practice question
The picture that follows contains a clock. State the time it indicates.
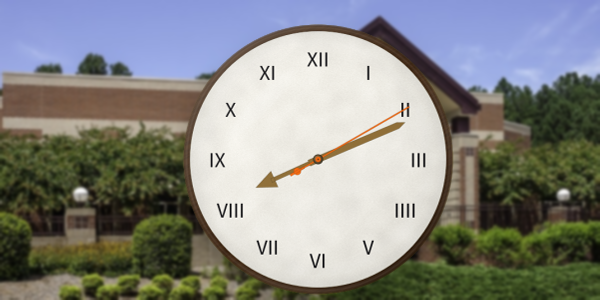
8:11:10
